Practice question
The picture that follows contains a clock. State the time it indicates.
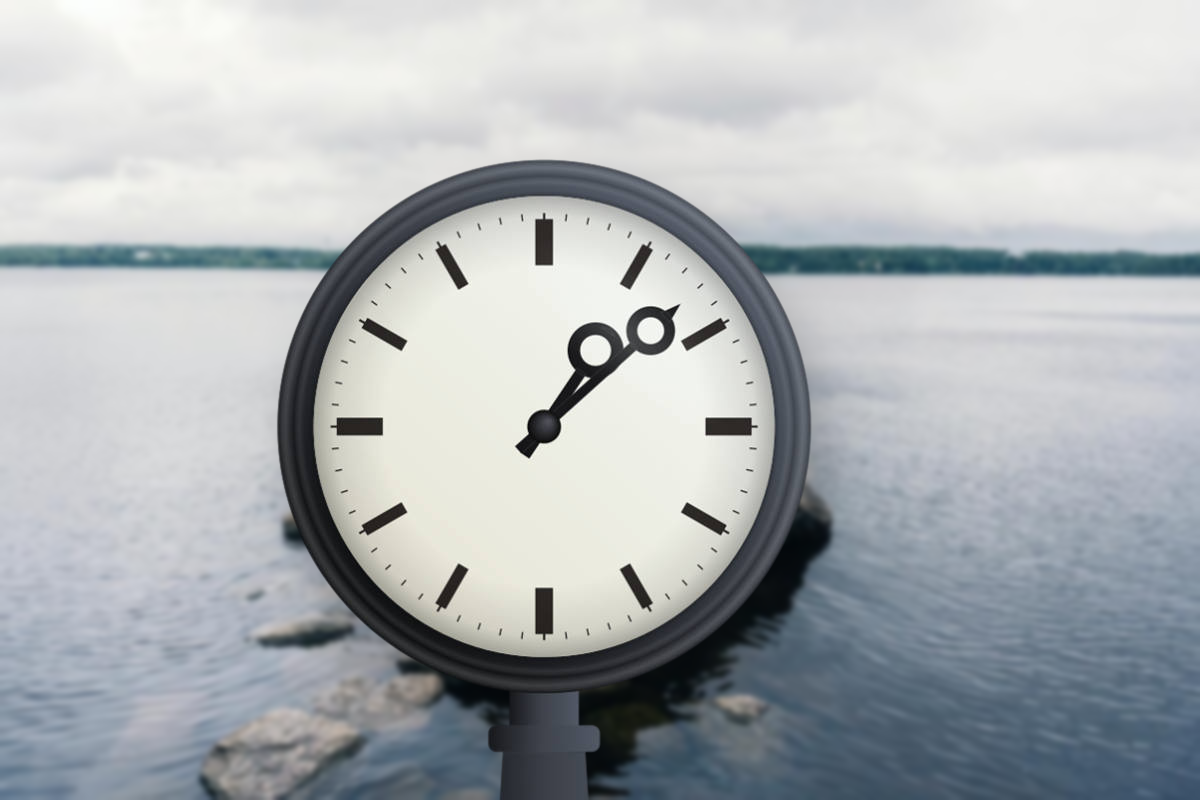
1:08
